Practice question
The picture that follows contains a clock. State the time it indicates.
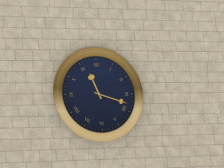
11:18
